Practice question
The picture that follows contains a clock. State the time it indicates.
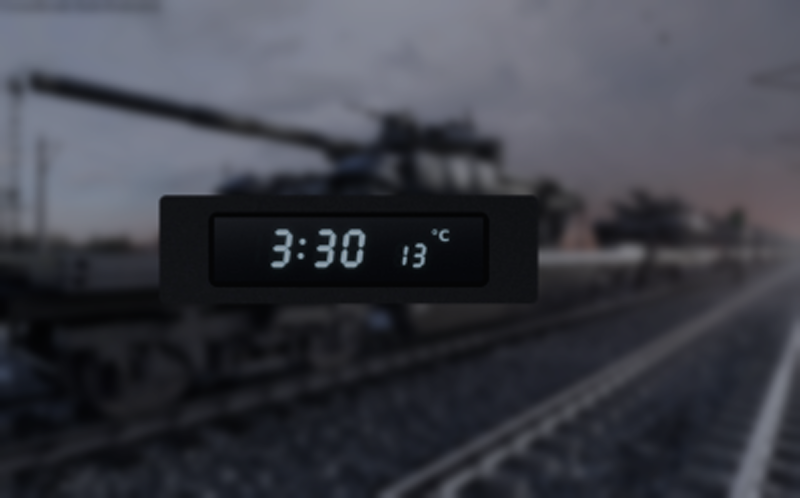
3:30
